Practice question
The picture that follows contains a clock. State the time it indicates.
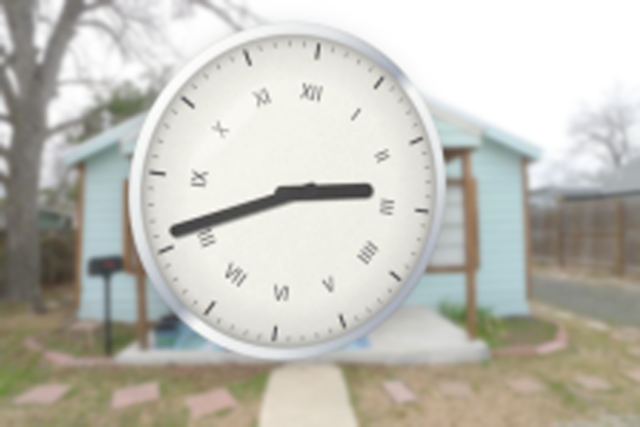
2:41
